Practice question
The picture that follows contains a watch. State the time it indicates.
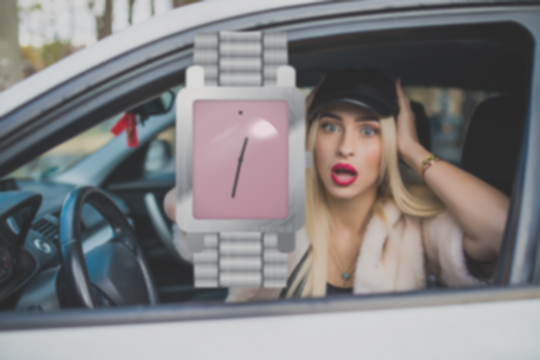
12:32
